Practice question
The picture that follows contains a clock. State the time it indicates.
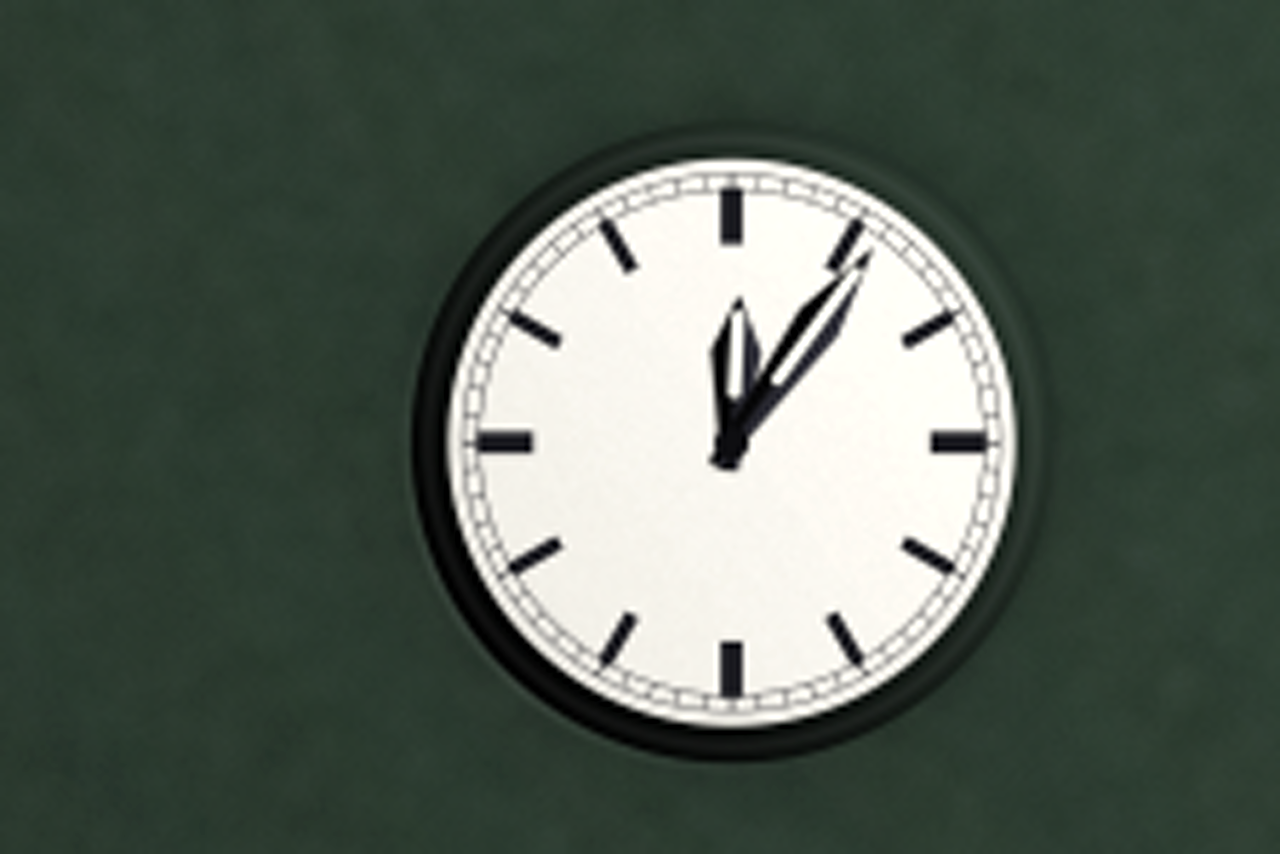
12:06
